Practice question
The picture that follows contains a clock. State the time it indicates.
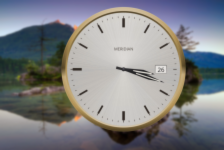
3:18
